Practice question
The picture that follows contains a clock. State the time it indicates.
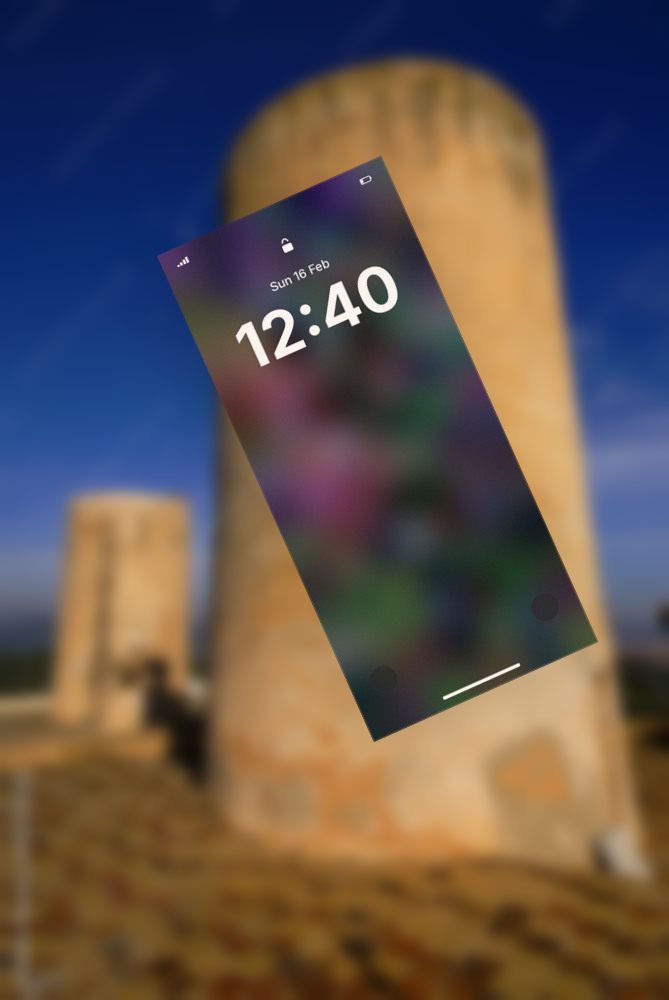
12:40
